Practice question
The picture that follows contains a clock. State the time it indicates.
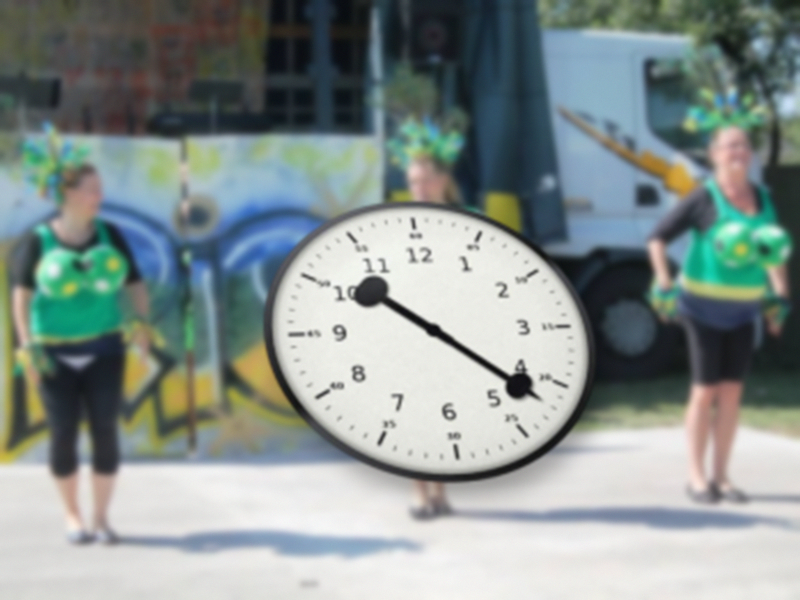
10:22
